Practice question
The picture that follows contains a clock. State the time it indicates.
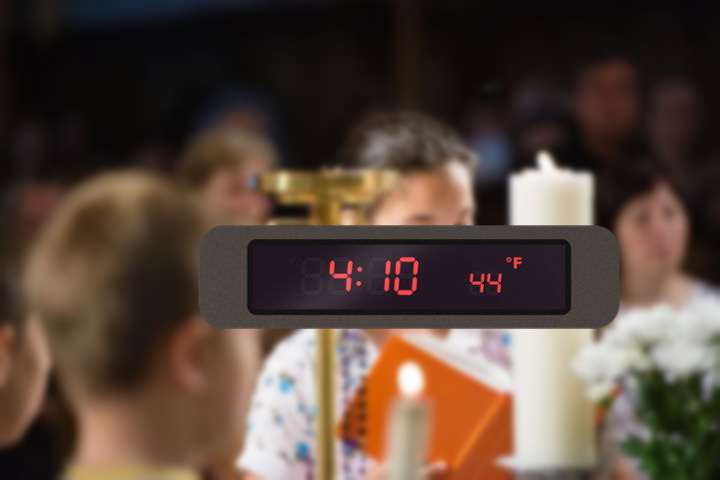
4:10
